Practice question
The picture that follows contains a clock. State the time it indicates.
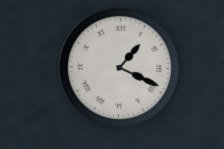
1:19
